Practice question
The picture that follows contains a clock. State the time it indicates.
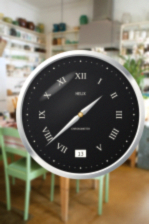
1:38
